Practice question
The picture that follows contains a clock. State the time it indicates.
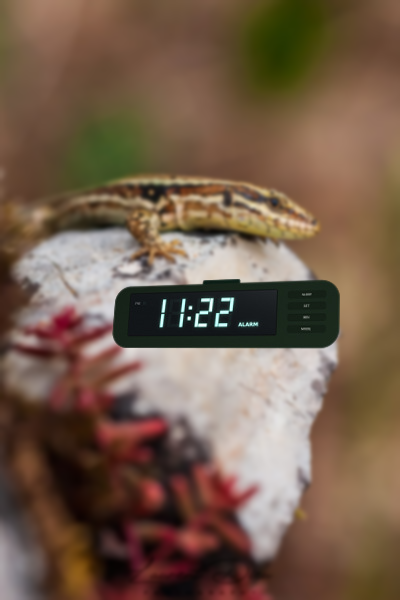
11:22
